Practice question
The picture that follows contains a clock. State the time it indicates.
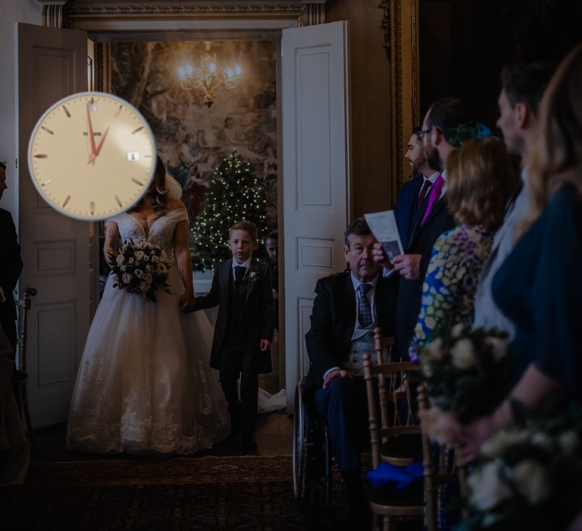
12:59
